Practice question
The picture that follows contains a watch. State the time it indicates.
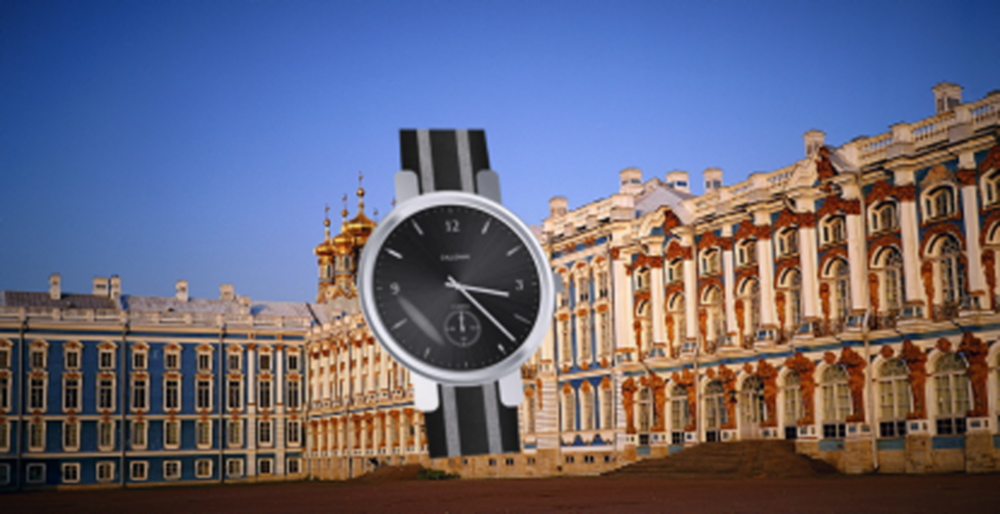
3:23
